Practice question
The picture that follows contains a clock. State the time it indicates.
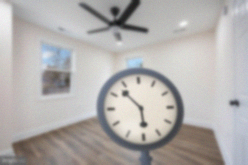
5:53
